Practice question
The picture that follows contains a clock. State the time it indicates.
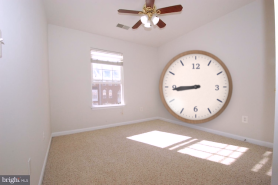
8:44
